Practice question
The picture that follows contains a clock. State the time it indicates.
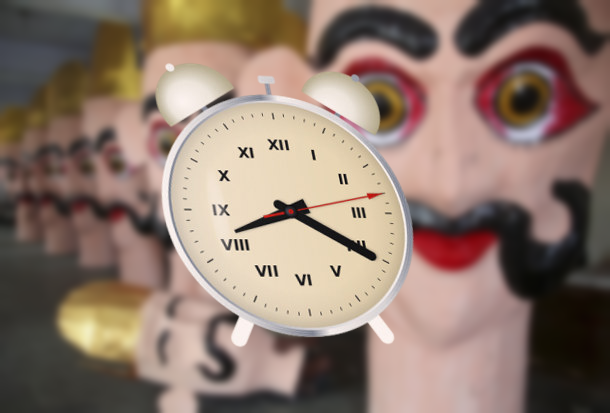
8:20:13
